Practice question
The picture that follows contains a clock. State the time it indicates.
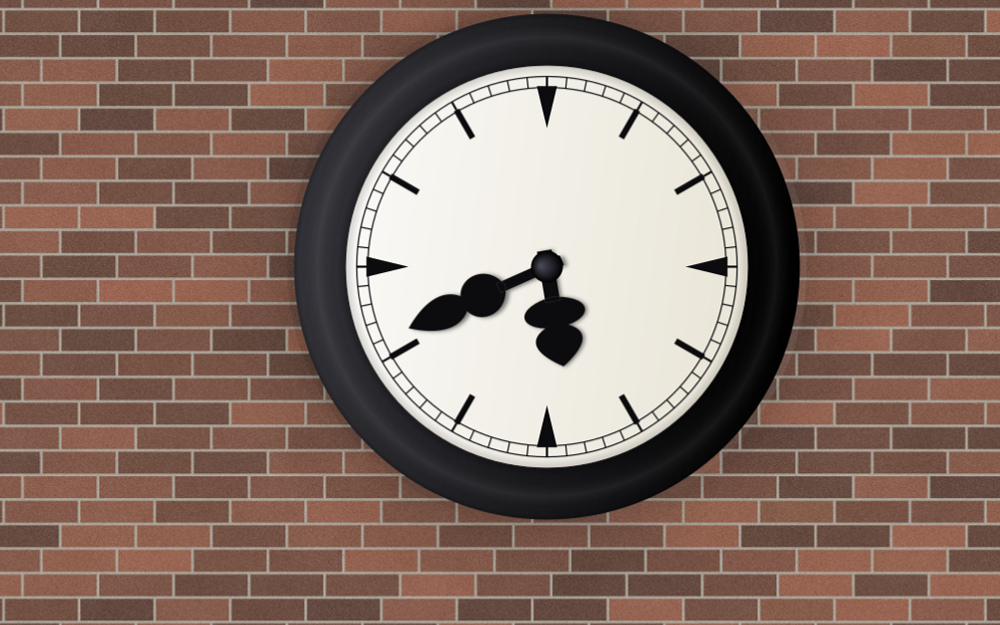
5:41
